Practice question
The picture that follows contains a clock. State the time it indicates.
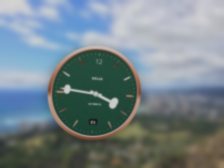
3:46
